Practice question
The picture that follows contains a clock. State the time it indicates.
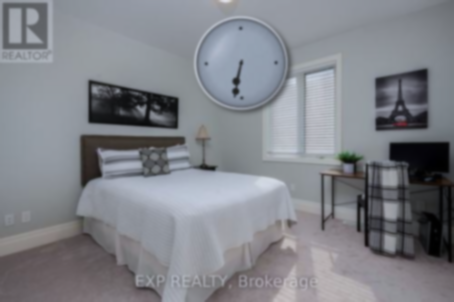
6:32
